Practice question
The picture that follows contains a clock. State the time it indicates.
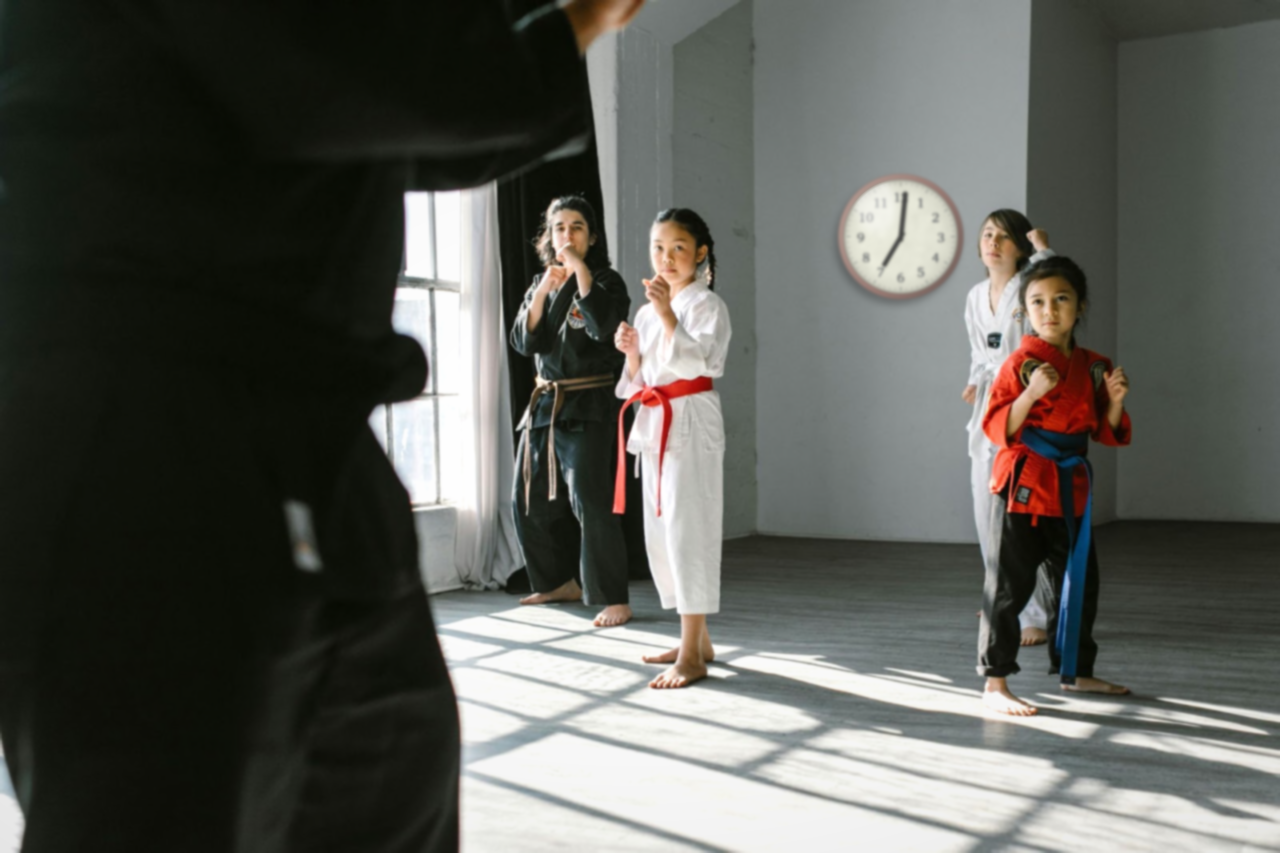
7:01
